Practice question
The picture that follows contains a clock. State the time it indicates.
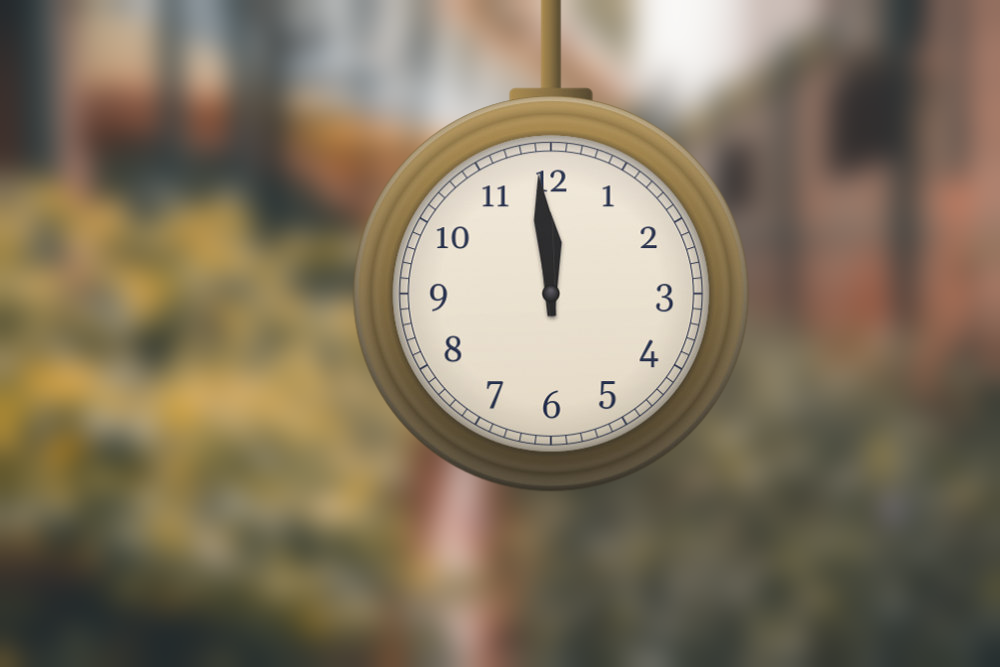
11:59
